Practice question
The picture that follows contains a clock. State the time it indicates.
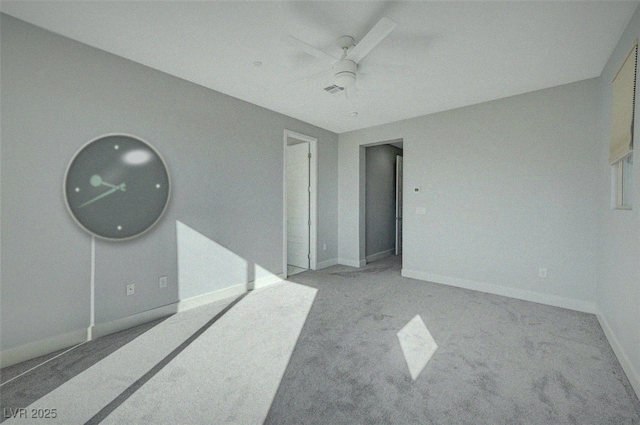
9:41
